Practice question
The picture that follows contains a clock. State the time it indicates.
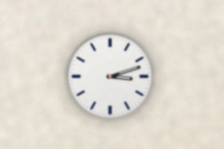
3:12
